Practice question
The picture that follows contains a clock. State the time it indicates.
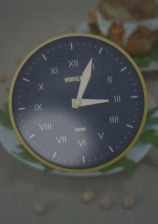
3:04
